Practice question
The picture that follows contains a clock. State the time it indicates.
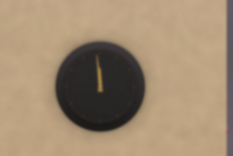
11:59
